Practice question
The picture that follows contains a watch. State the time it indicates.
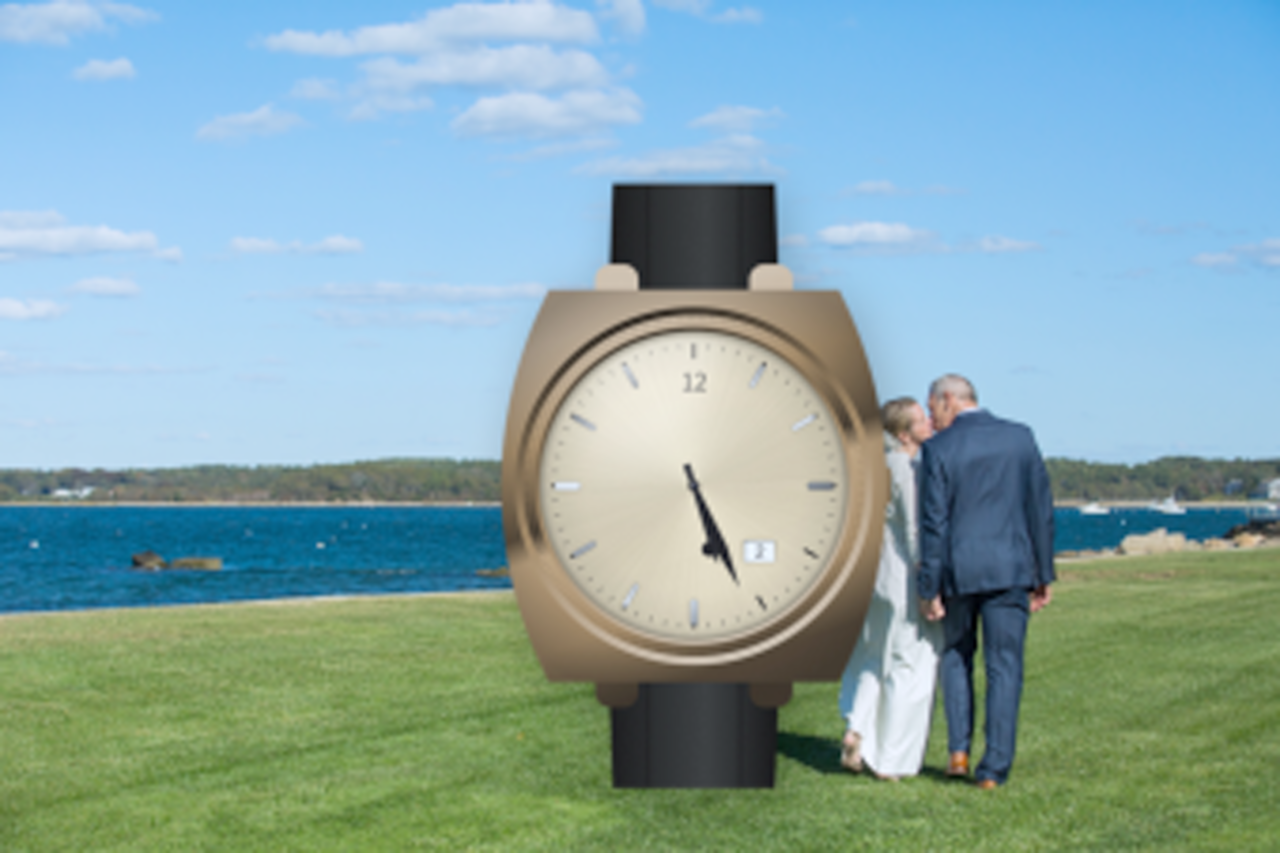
5:26
